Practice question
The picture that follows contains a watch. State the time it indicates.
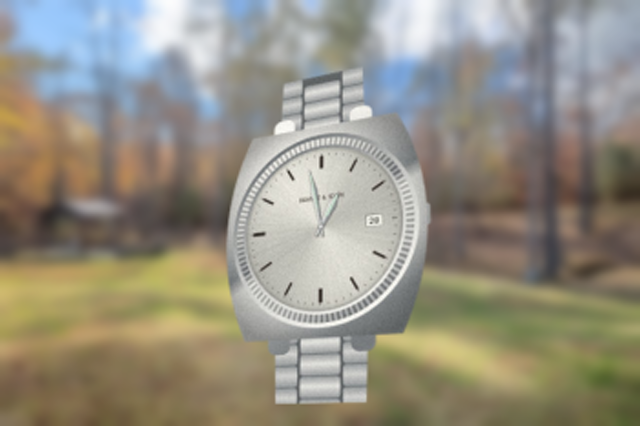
12:58
